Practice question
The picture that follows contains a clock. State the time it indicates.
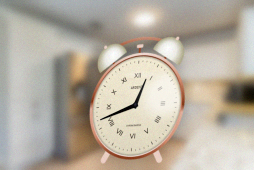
12:42
